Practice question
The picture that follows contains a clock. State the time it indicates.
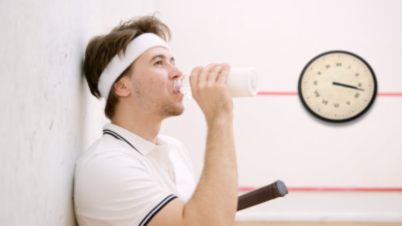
3:17
